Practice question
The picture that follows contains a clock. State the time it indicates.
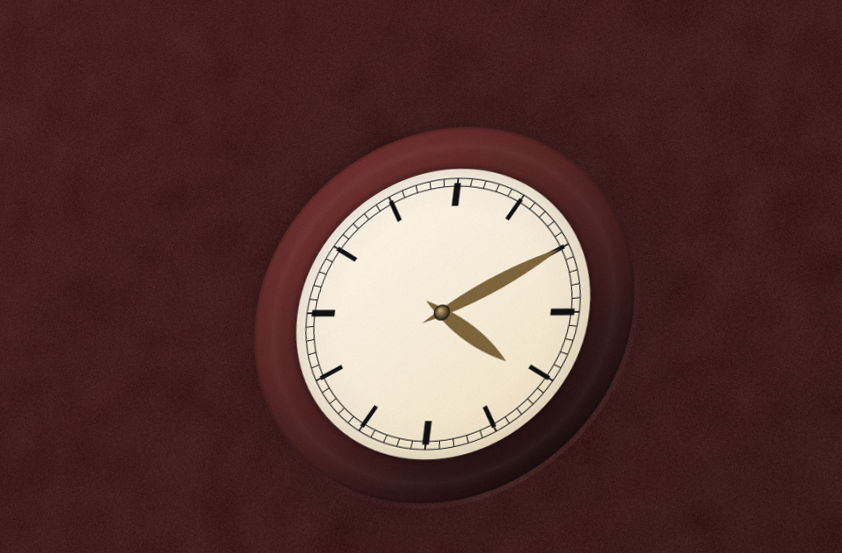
4:10
